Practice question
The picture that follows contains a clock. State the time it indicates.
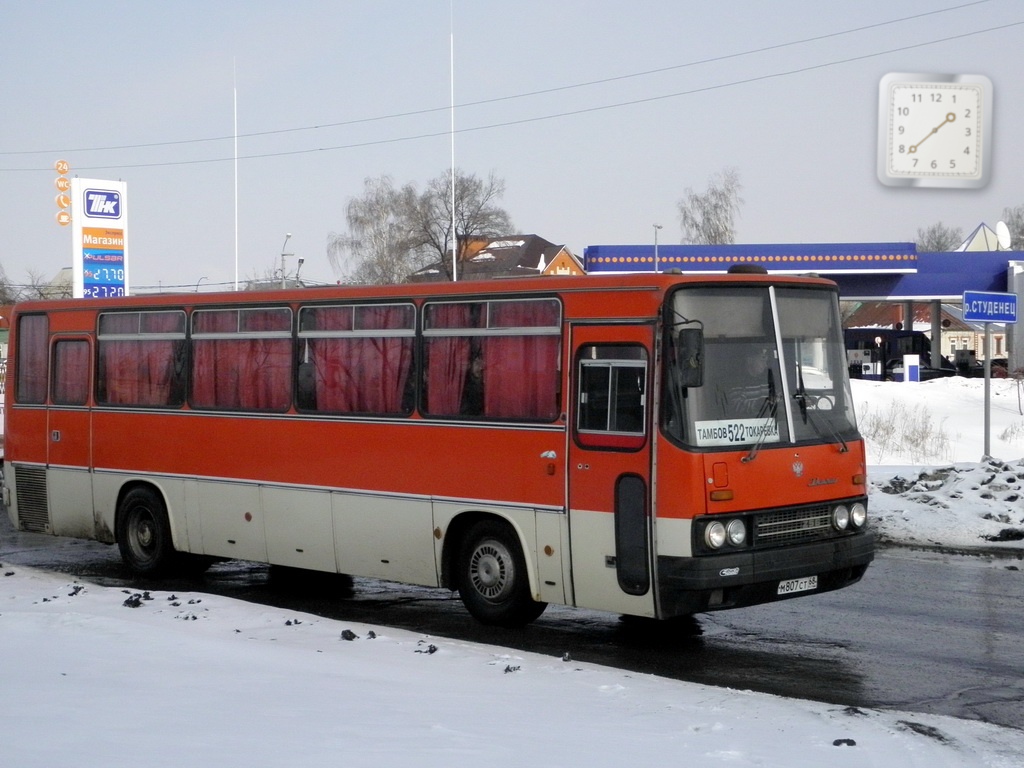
1:38
